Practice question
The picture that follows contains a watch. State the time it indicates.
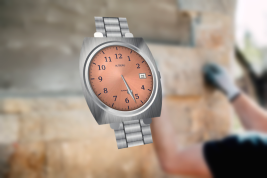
5:27
